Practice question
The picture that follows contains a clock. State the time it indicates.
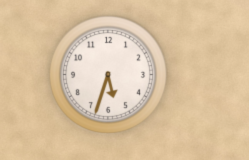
5:33
